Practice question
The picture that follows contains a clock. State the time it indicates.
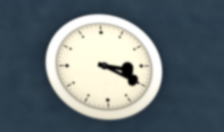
3:20
